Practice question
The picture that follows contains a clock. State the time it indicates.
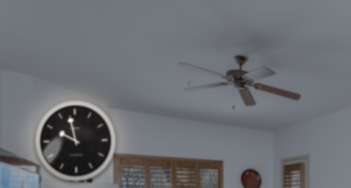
9:58
